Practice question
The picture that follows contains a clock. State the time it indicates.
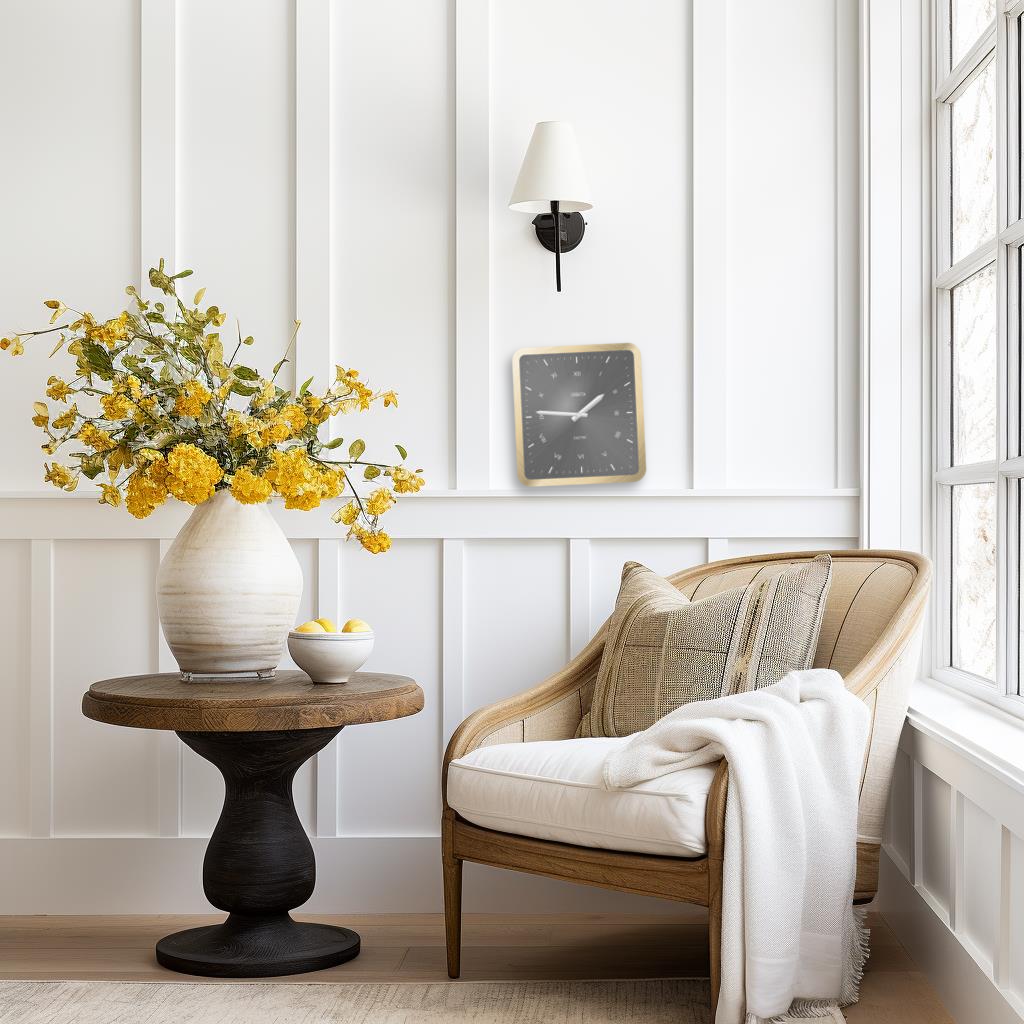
1:46
